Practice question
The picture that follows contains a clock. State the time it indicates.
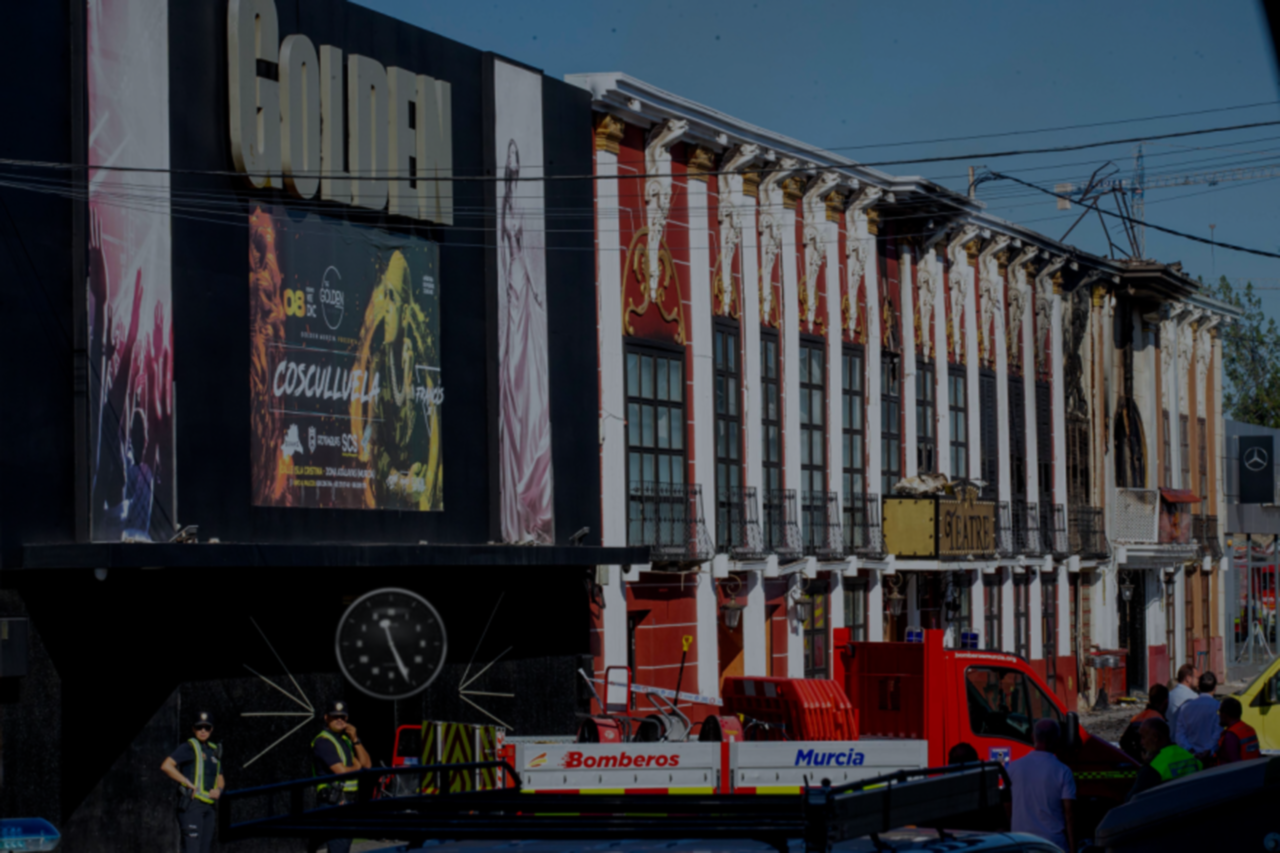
11:26
